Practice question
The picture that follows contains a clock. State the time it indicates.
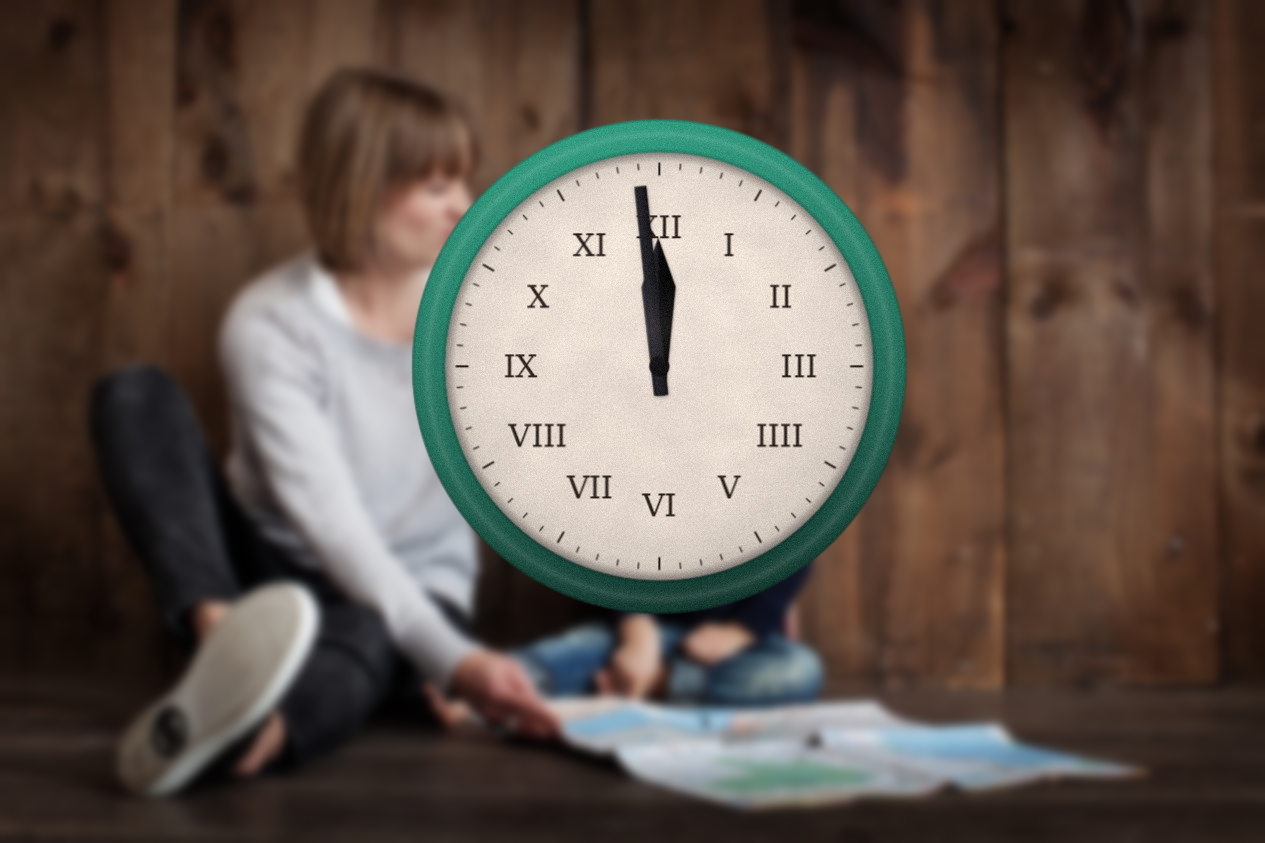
11:59
